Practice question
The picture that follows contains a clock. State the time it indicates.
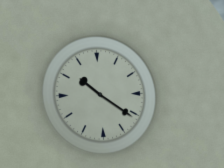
10:21
